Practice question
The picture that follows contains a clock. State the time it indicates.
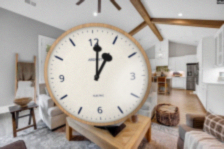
1:01
